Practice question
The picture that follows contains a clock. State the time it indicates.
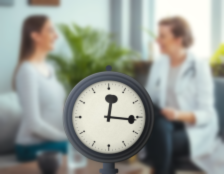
12:16
